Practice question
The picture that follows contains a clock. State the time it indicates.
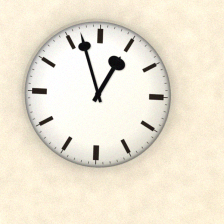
12:57
